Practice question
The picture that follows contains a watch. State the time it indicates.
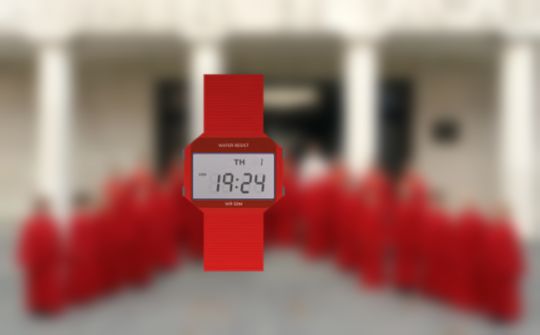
19:24
